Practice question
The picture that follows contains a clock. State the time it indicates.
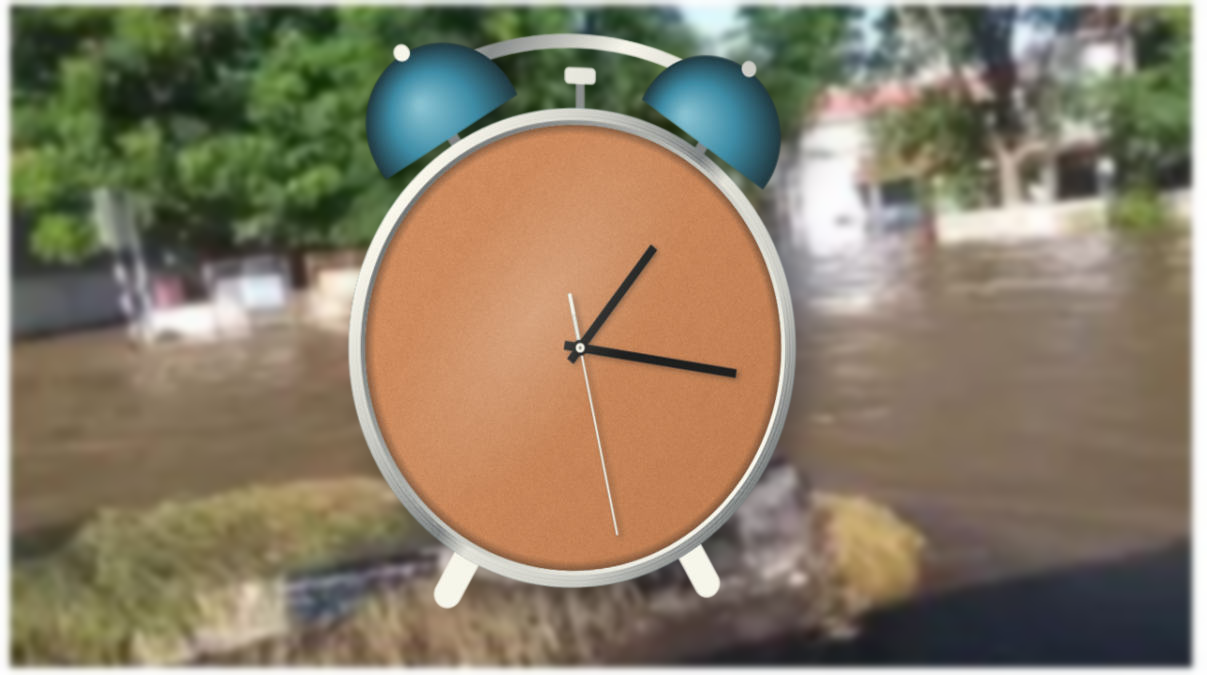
1:16:28
